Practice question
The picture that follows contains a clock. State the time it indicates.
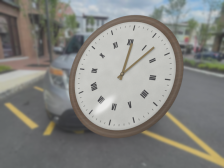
12:07
